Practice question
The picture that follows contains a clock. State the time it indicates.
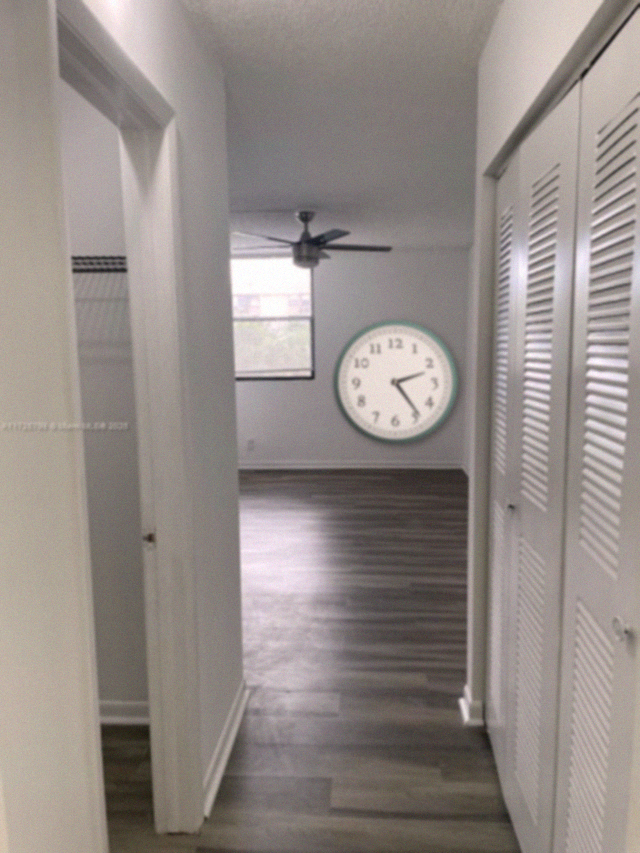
2:24
